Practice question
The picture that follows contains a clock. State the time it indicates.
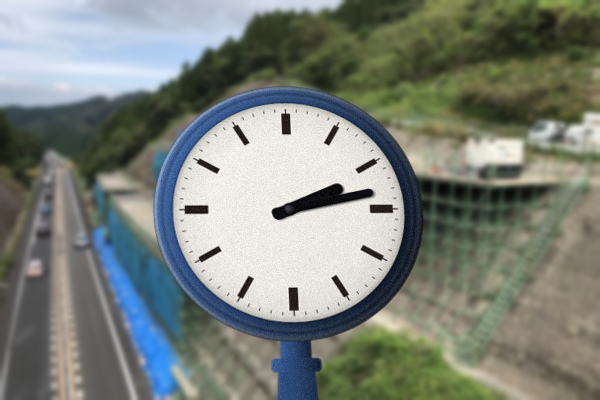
2:13
